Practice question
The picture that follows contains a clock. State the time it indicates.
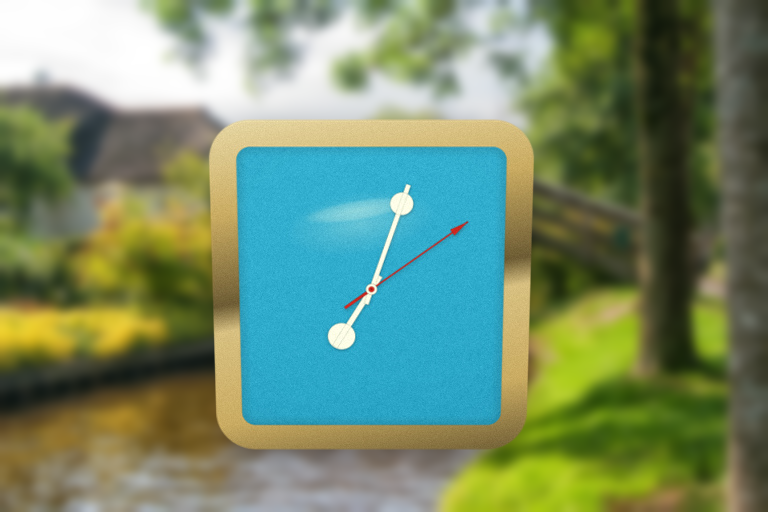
7:03:09
